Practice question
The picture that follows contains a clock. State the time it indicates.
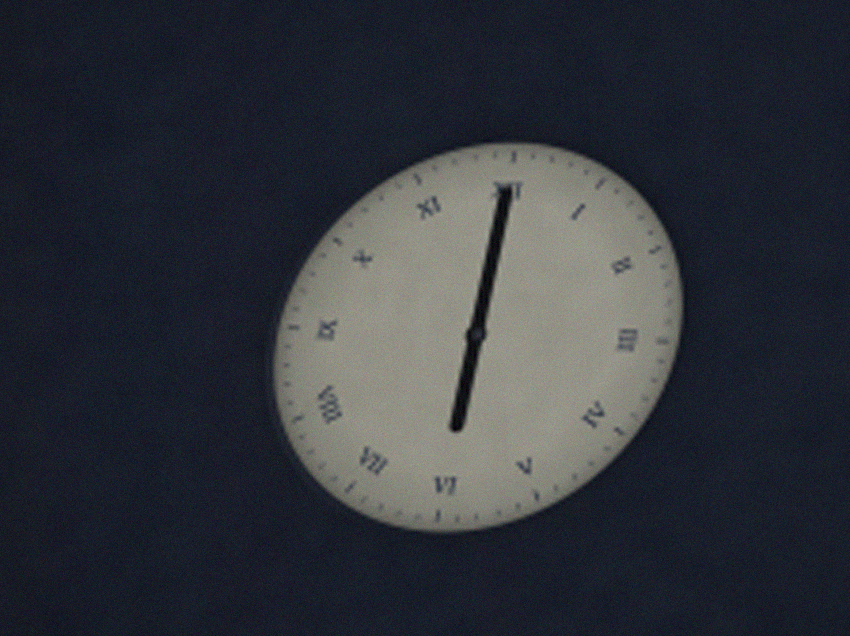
6:00
